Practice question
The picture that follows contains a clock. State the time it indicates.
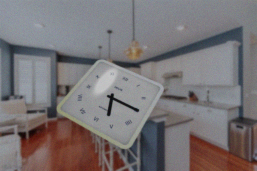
5:15
